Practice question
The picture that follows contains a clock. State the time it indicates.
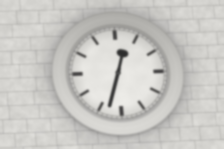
12:33
